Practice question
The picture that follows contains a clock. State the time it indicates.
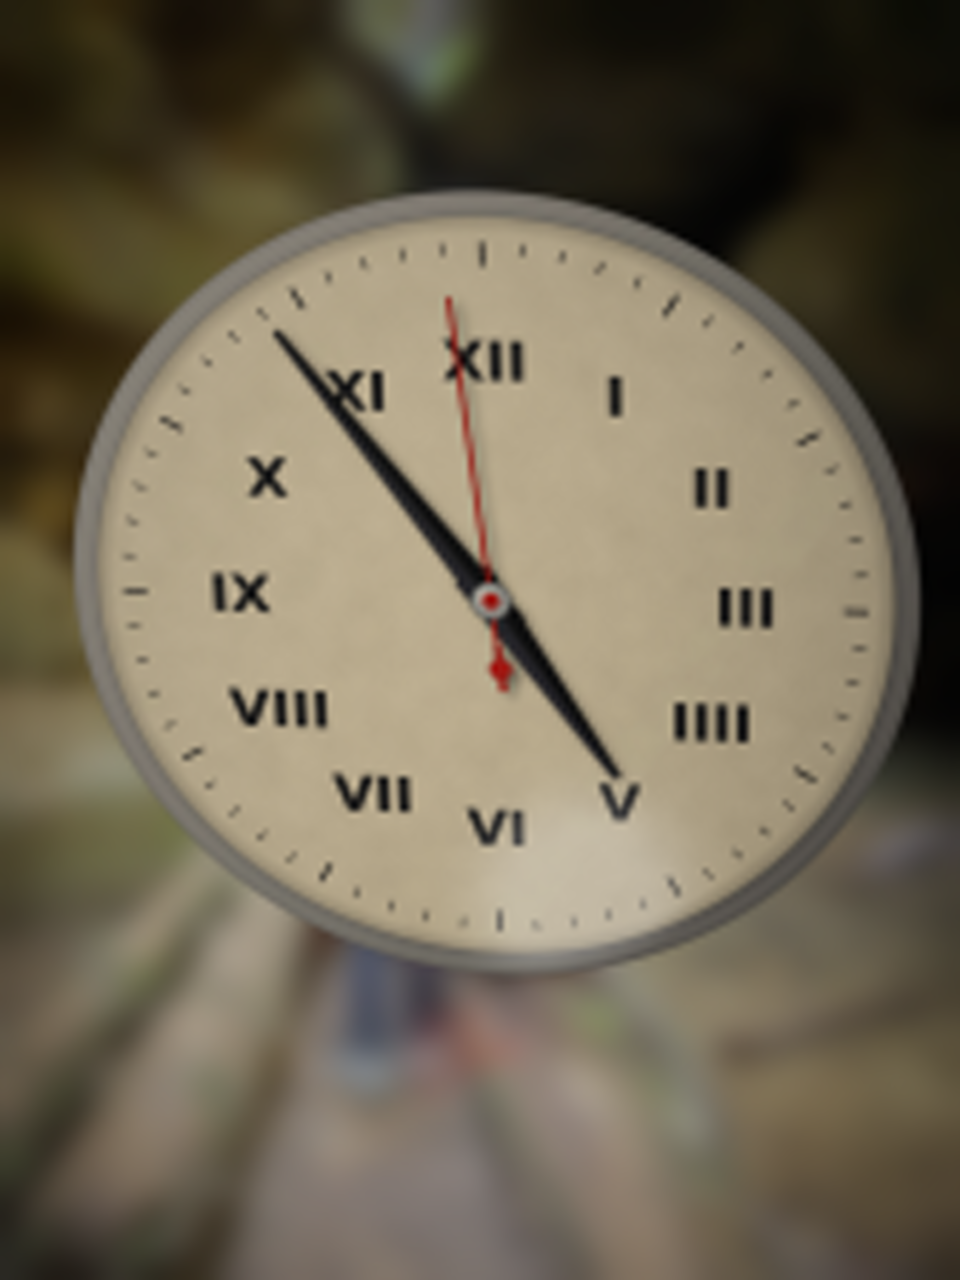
4:53:59
